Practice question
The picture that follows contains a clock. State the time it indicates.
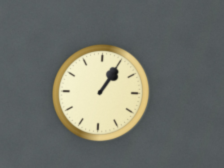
1:05
